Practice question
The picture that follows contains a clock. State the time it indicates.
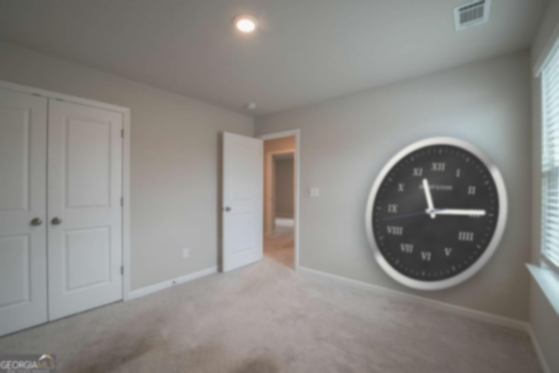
11:14:43
